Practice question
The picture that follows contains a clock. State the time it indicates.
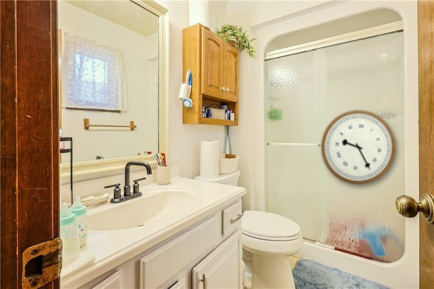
9:24
